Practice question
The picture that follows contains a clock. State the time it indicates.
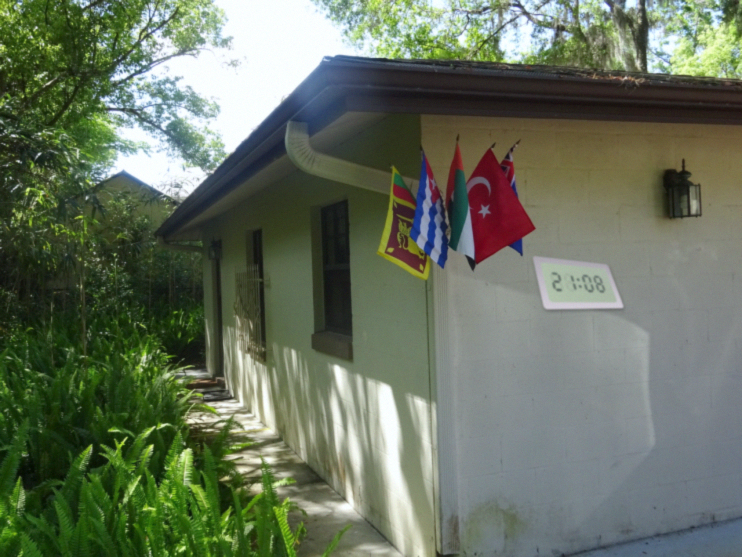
21:08
